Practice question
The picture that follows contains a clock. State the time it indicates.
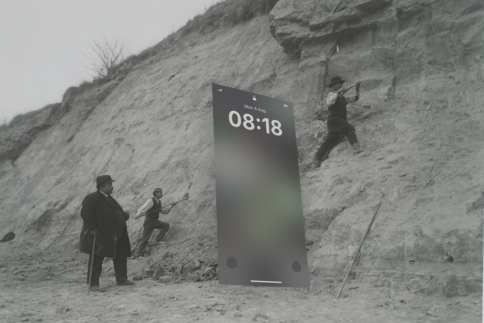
8:18
